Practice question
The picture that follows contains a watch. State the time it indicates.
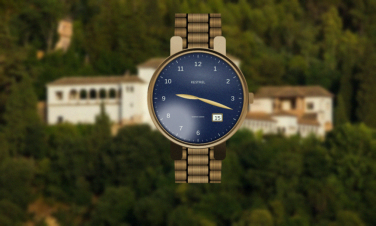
9:18
